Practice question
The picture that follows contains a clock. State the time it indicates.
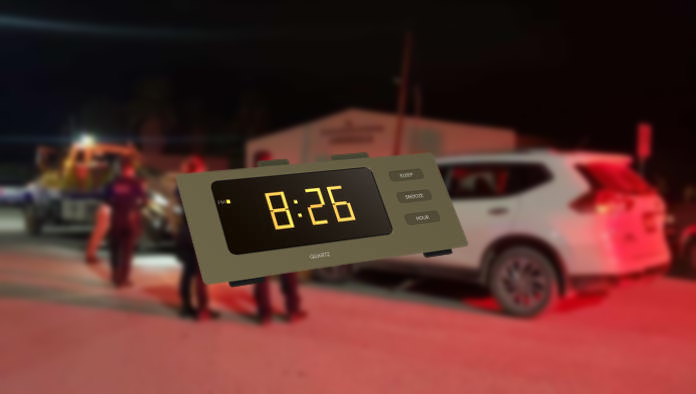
8:26
